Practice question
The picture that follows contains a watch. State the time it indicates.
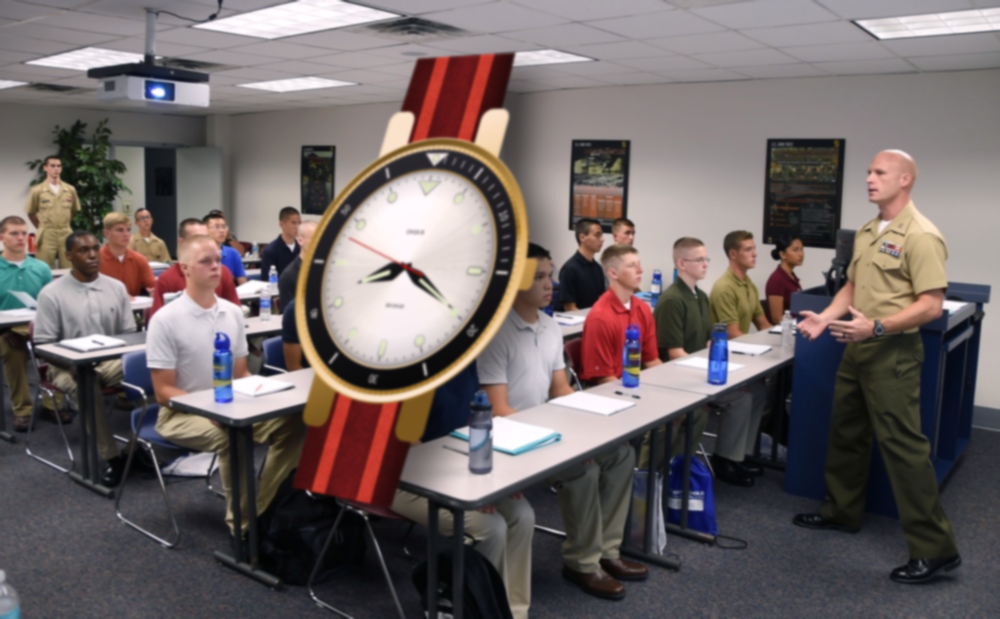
8:19:48
